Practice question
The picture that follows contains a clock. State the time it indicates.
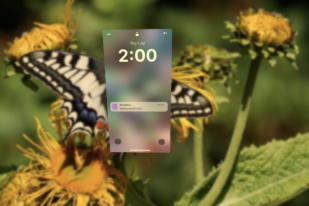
2:00
